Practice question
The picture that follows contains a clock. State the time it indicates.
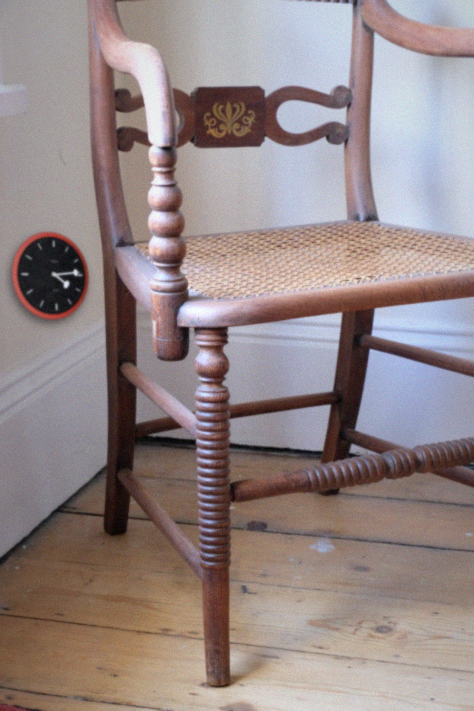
4:14
